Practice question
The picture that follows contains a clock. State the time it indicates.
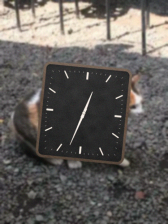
12:33
